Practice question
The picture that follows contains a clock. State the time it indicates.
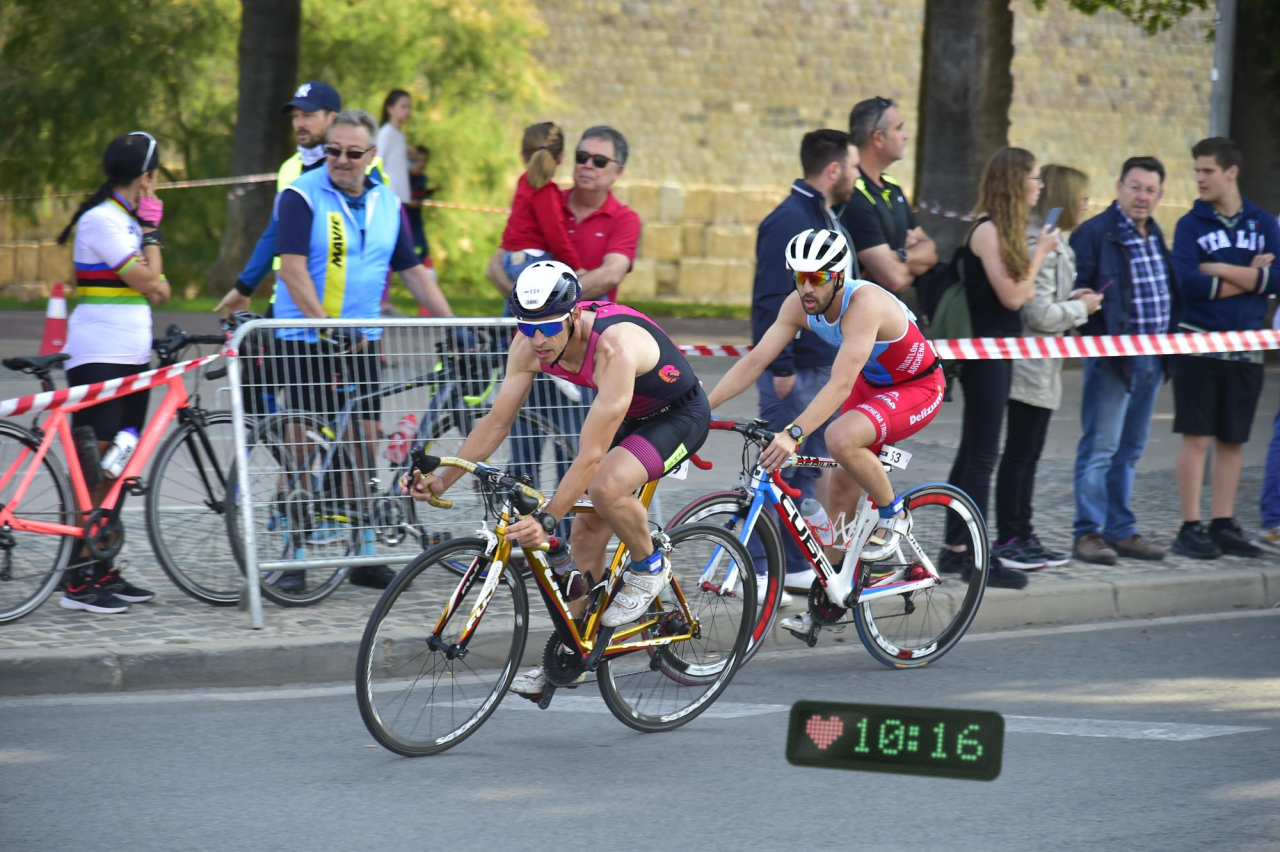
10:16
